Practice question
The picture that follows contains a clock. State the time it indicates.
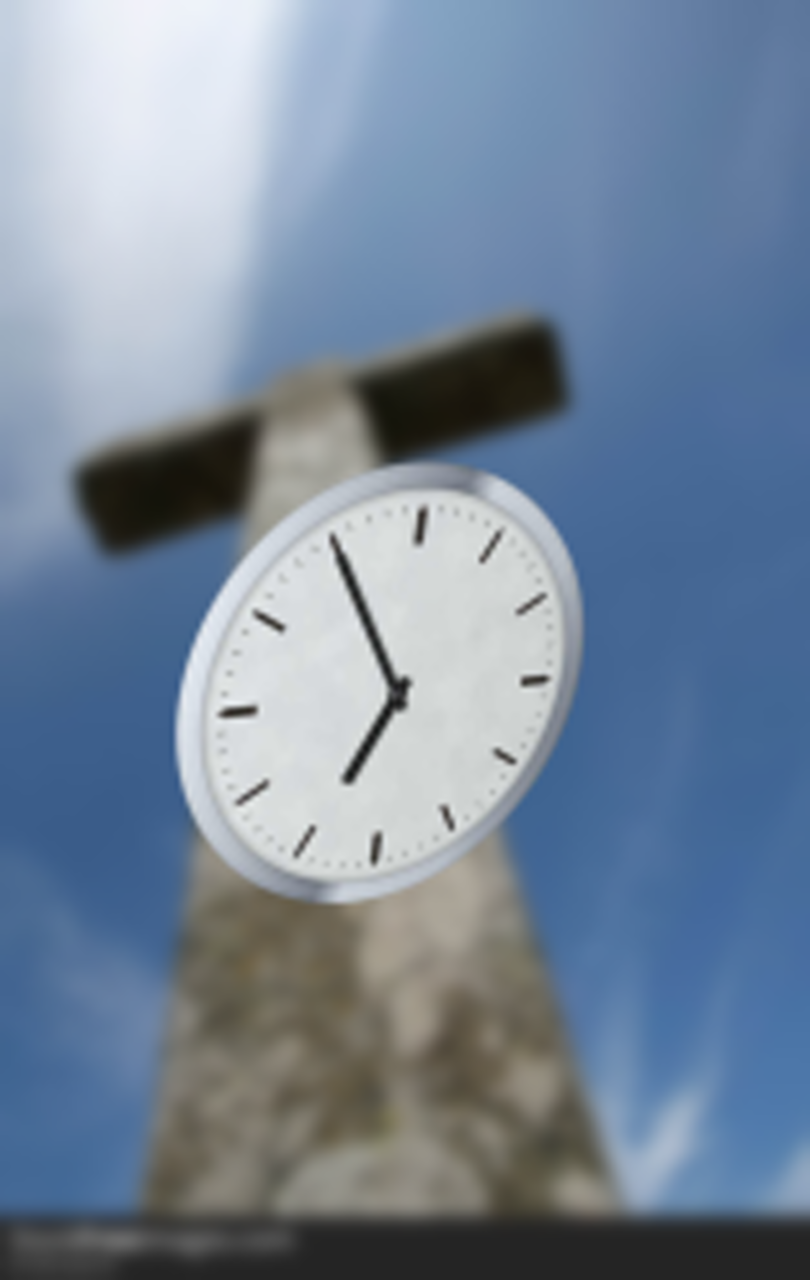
6:55
